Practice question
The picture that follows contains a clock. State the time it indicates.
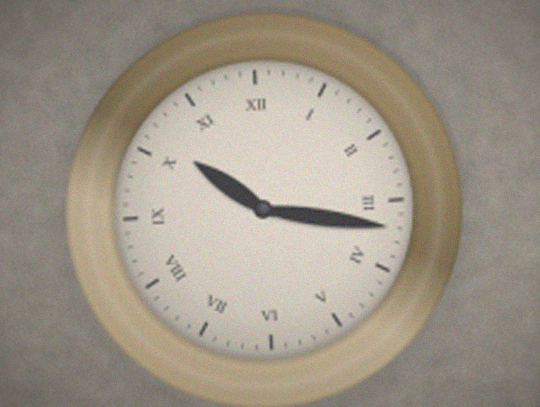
10:17
